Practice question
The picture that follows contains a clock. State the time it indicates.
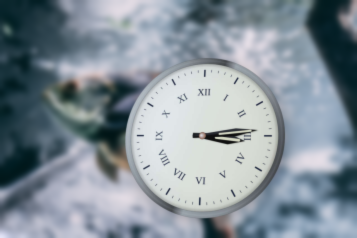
3:14
